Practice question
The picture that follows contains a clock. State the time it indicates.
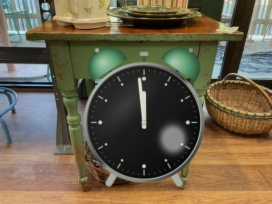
11:59
